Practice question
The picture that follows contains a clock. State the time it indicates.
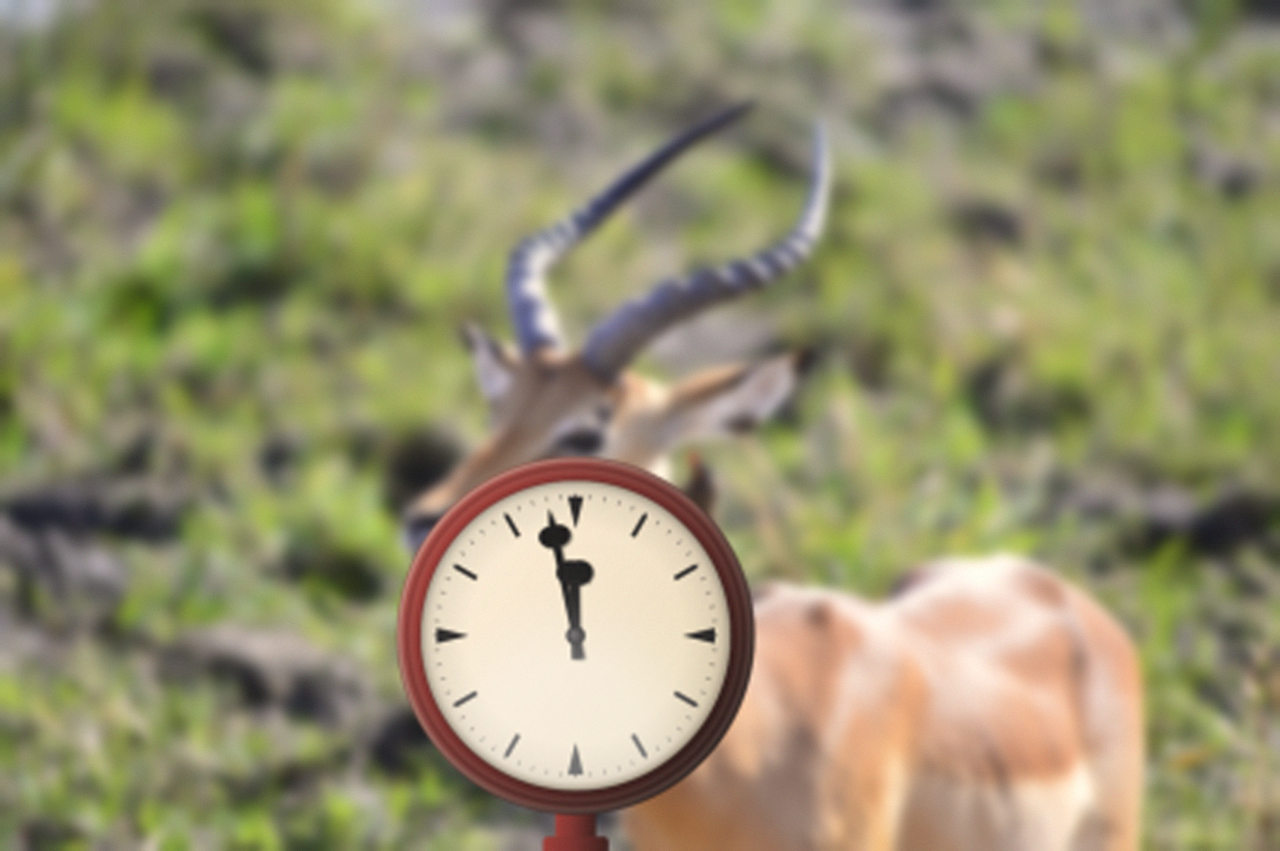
11:58
